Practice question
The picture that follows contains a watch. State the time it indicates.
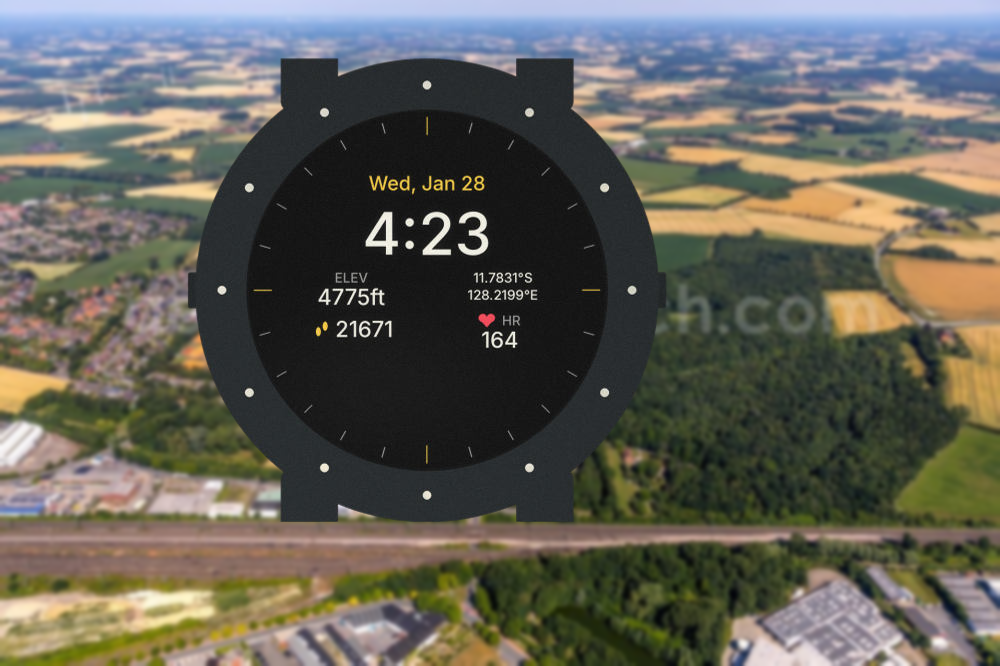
4:23
